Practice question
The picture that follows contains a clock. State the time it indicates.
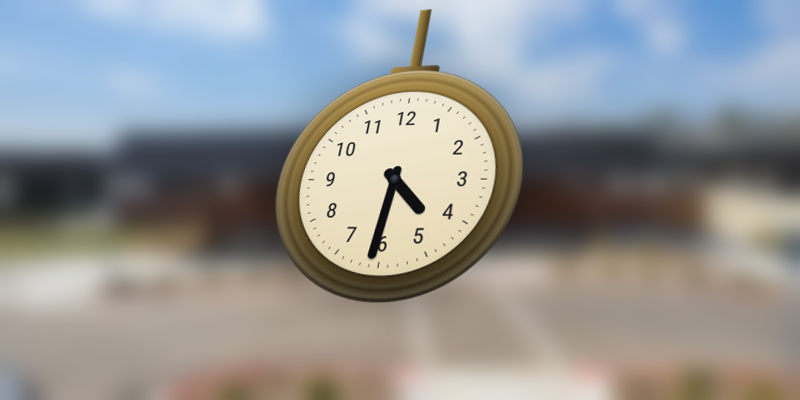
4:31
